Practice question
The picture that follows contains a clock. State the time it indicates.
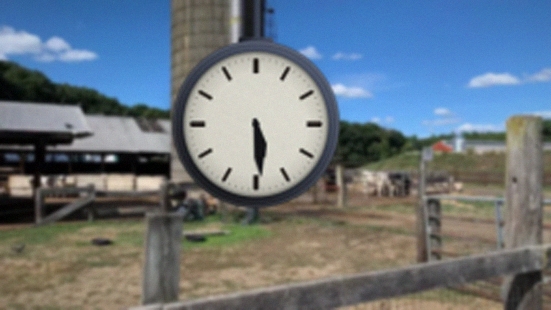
5:29
